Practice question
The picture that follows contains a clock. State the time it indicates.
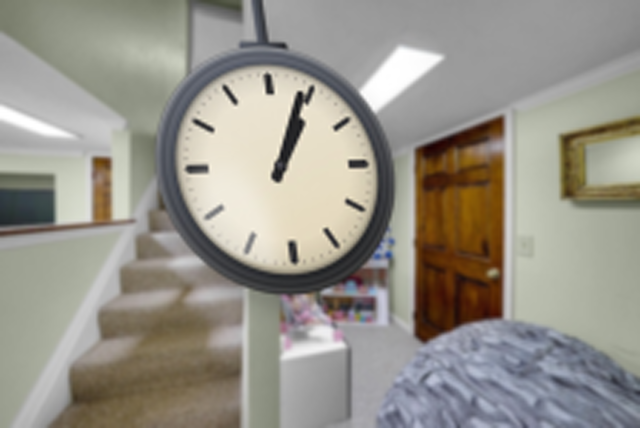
1:04
